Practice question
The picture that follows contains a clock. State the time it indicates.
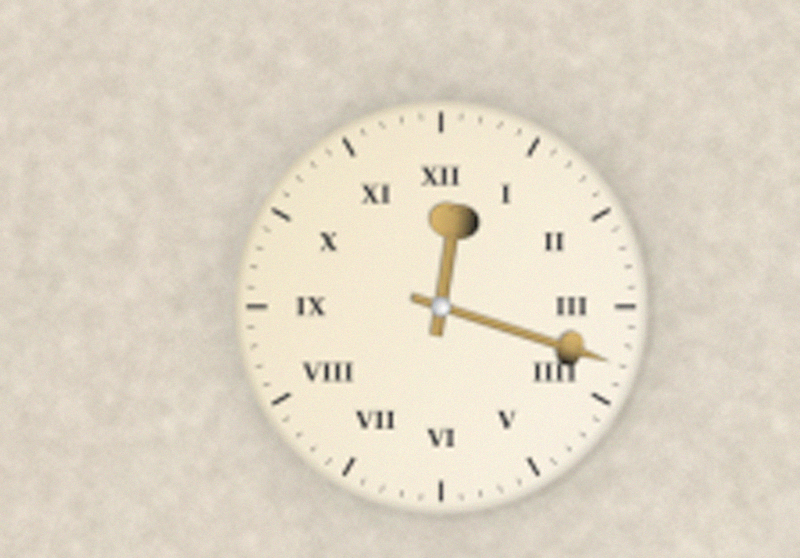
12:18
